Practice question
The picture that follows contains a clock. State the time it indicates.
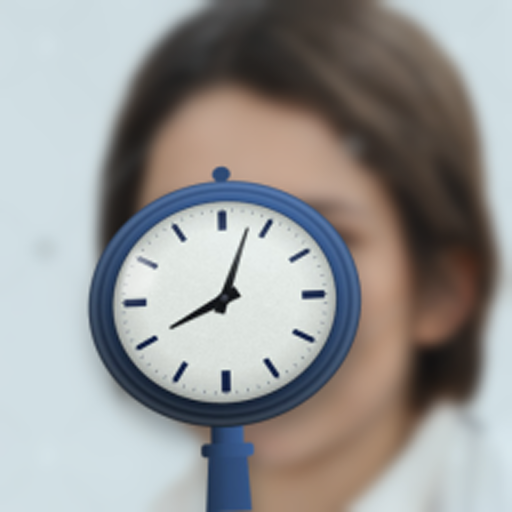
8:03
